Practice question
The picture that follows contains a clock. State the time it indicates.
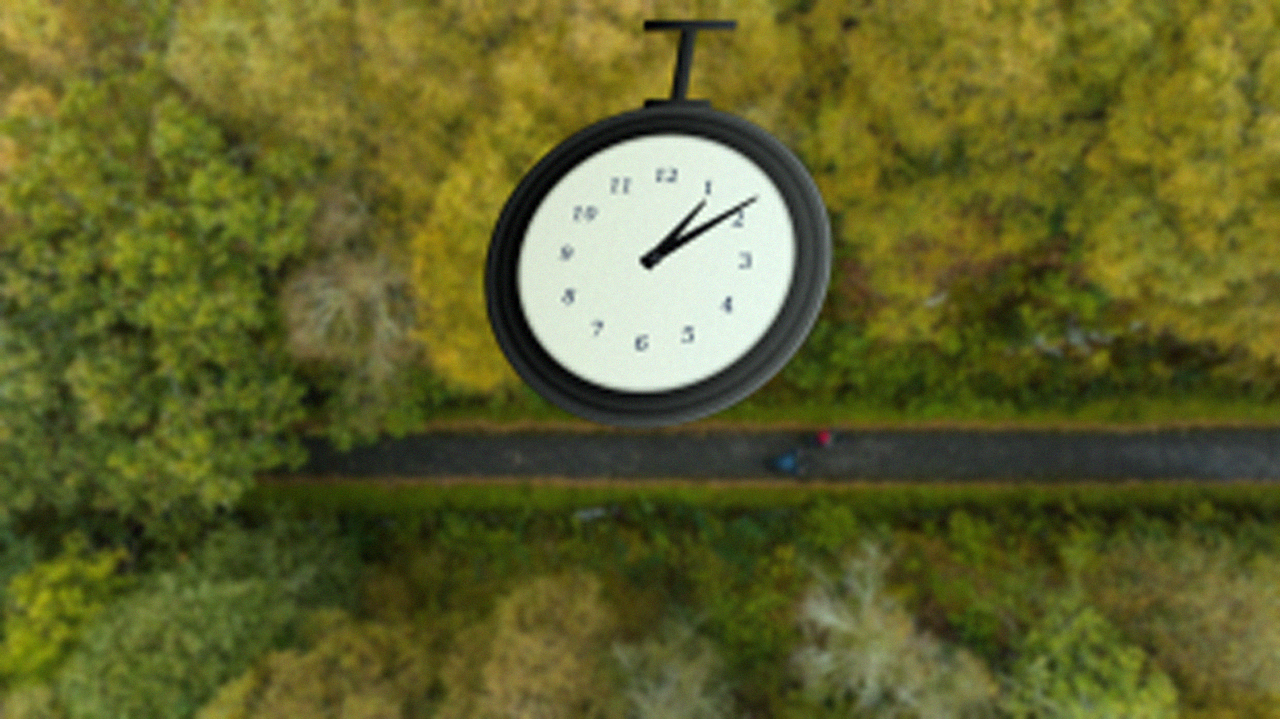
1:09
